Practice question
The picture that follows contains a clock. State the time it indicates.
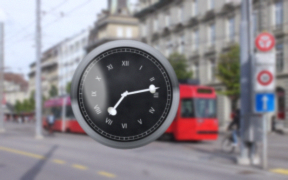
7:13
